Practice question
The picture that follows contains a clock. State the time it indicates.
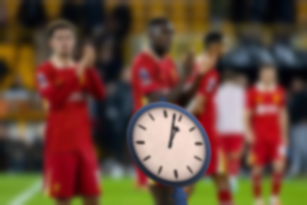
1:03
